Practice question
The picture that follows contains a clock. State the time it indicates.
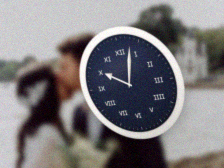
10:03
